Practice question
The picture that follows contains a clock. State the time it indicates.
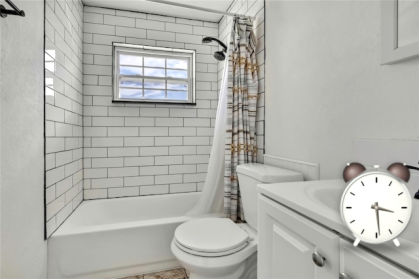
3:29
